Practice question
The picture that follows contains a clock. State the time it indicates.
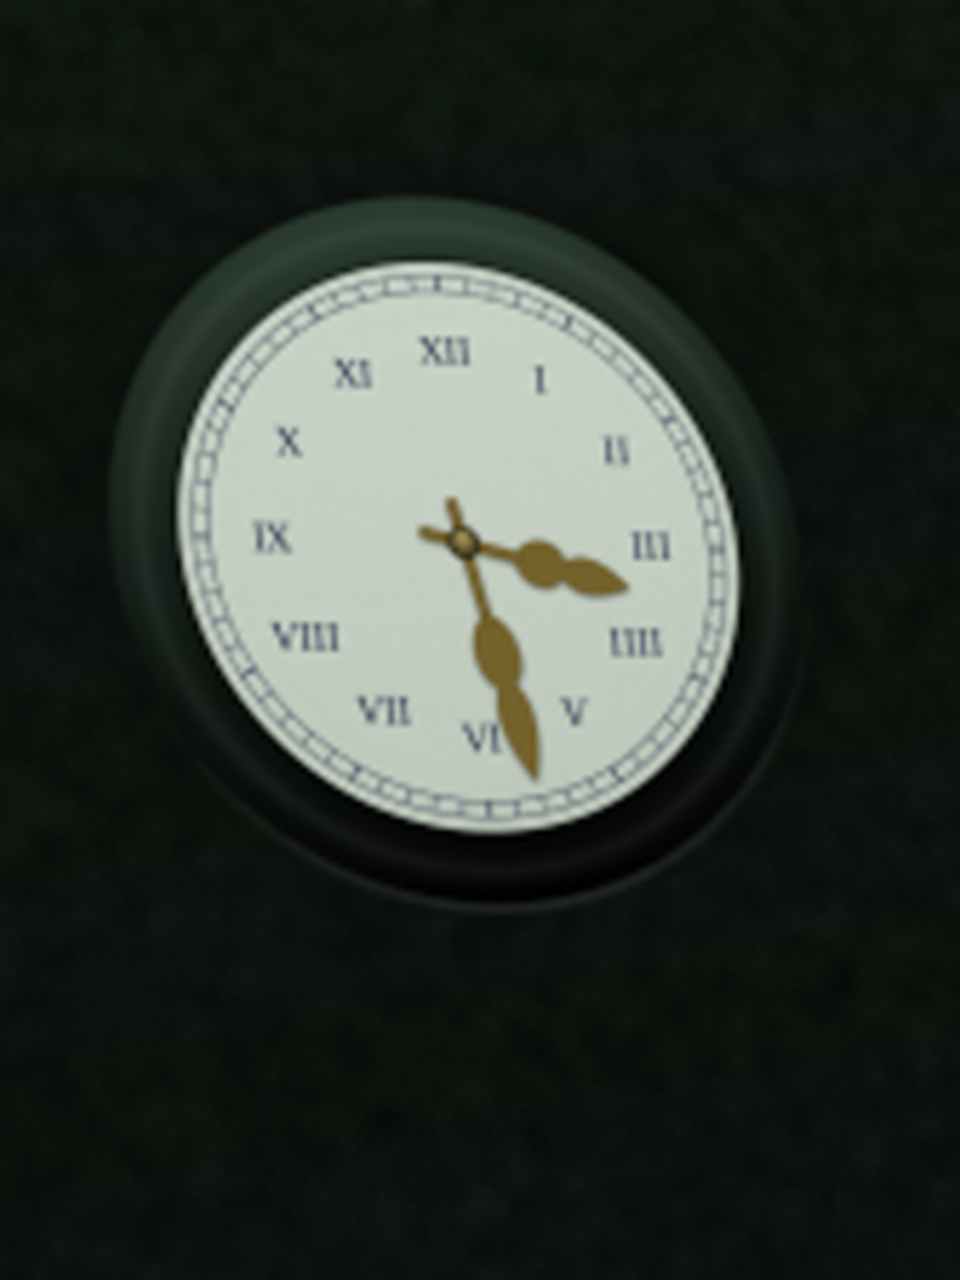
3:28
